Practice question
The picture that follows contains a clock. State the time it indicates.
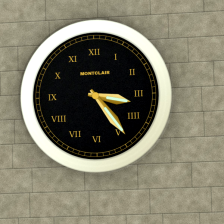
3:24
